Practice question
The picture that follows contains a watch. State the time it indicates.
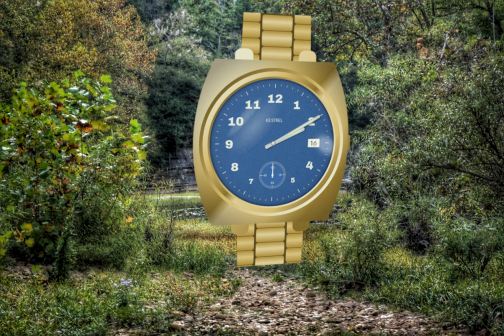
2:10
